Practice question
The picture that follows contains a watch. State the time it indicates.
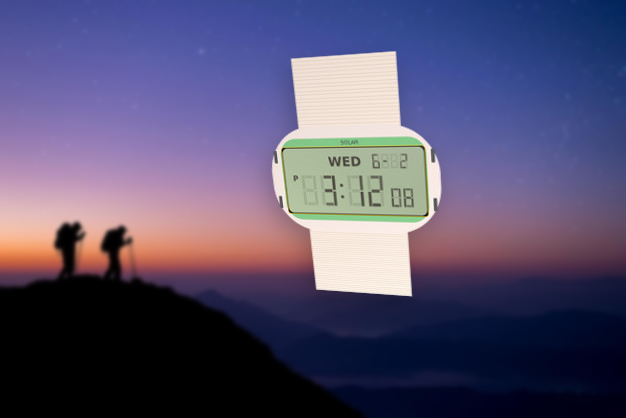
3:12:08
